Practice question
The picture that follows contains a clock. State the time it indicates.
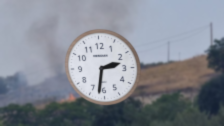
2:32
